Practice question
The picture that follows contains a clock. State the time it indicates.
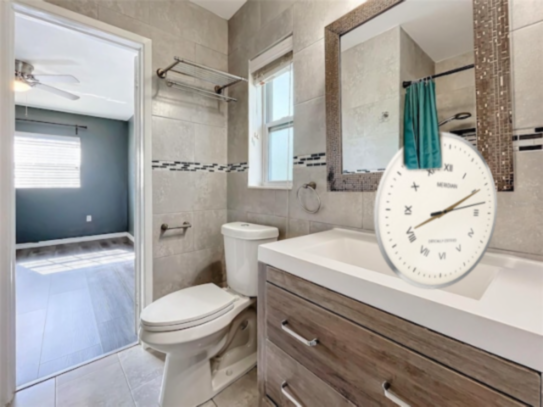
8:10:13
